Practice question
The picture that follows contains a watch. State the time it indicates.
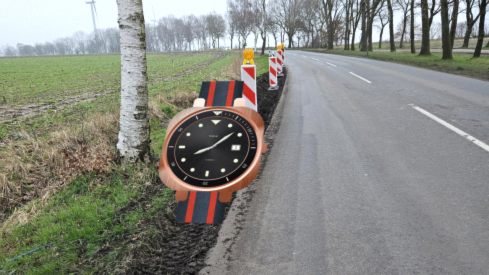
8:08
